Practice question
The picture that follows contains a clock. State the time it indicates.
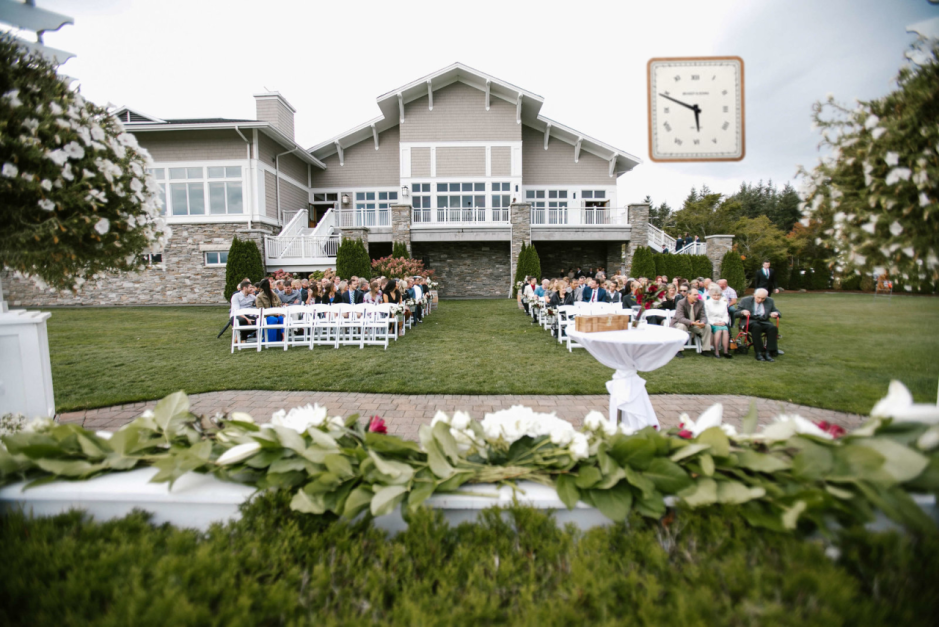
5:49
